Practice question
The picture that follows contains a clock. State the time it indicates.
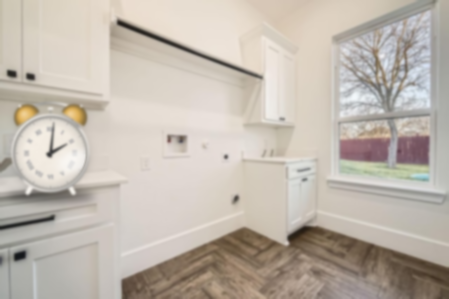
2:01
